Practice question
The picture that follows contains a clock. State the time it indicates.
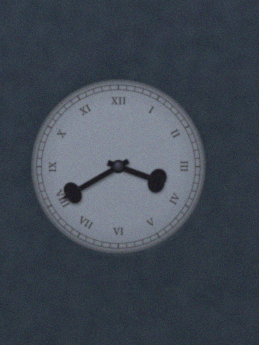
3:40
